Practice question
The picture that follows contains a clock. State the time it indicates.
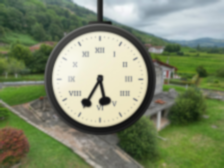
5:35
